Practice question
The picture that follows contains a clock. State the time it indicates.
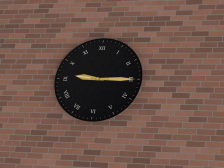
9:15
